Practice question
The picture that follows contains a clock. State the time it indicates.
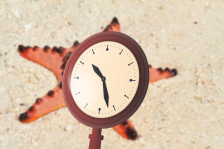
10:27
